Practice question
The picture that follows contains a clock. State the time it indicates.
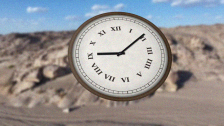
9:09
